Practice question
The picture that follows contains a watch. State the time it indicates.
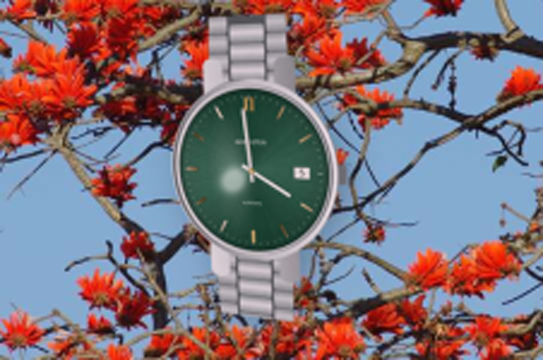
3:59
